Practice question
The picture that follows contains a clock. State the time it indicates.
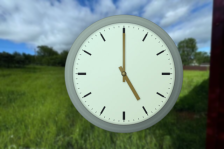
5:00
